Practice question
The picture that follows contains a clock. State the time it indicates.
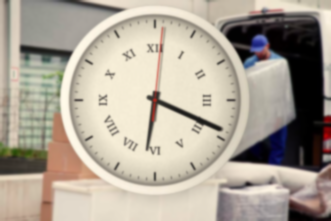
6:19:01
